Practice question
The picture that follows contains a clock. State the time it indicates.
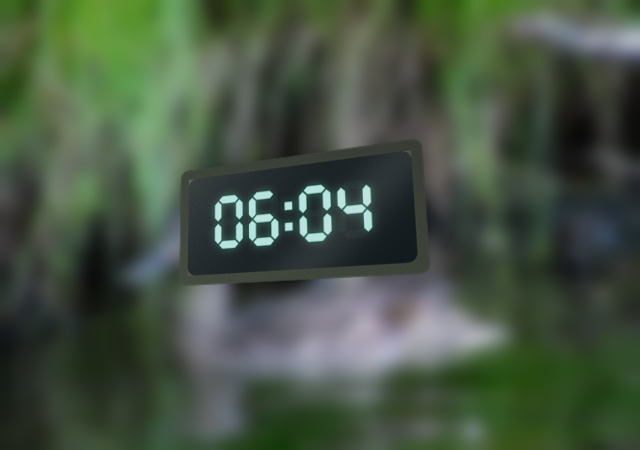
6:04
